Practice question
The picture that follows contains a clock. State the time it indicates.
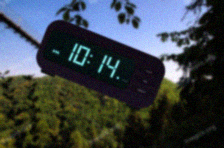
10:14
